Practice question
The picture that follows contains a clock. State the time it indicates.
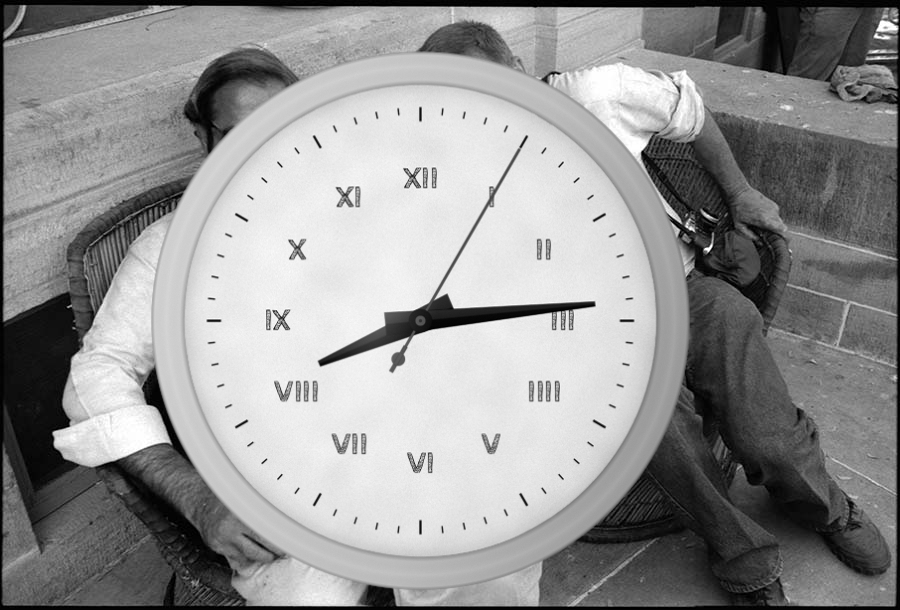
8:14:05
